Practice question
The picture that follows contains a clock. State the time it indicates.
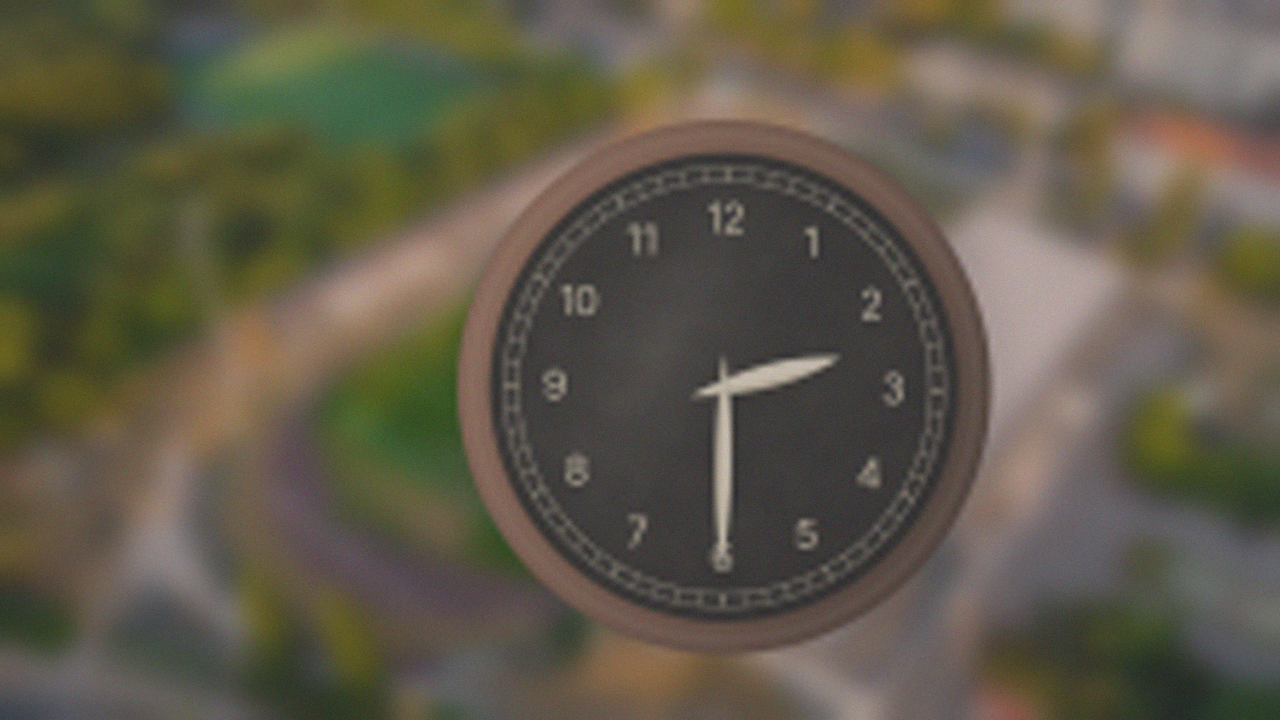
2:30
